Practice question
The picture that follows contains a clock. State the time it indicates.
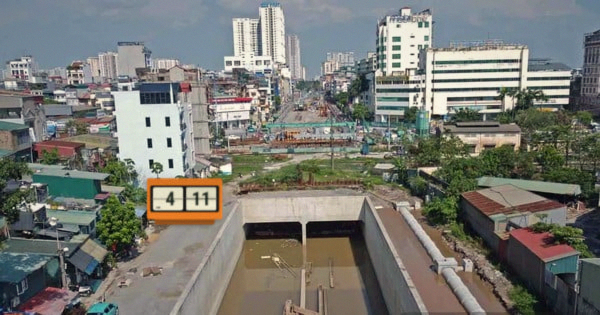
4:11
